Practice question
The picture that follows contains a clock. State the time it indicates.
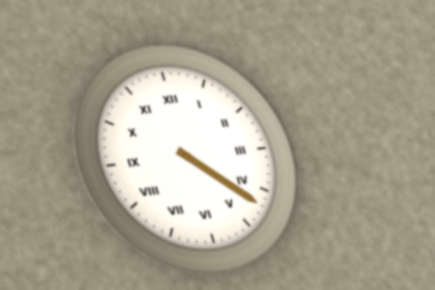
4:22
